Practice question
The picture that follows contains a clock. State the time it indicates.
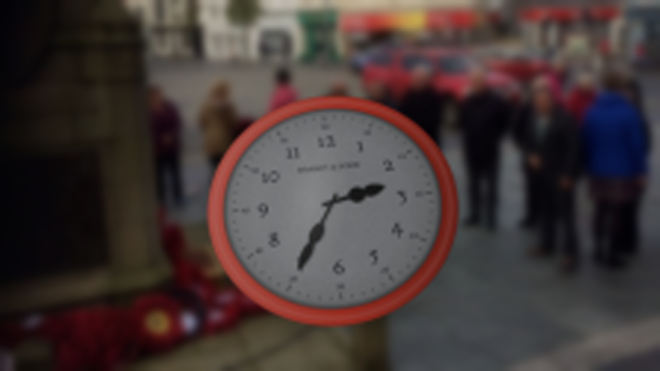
2:35
